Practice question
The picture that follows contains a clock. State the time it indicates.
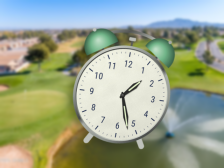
1:27
